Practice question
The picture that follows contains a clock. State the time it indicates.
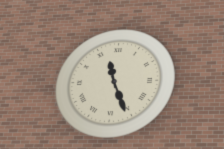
11:26
